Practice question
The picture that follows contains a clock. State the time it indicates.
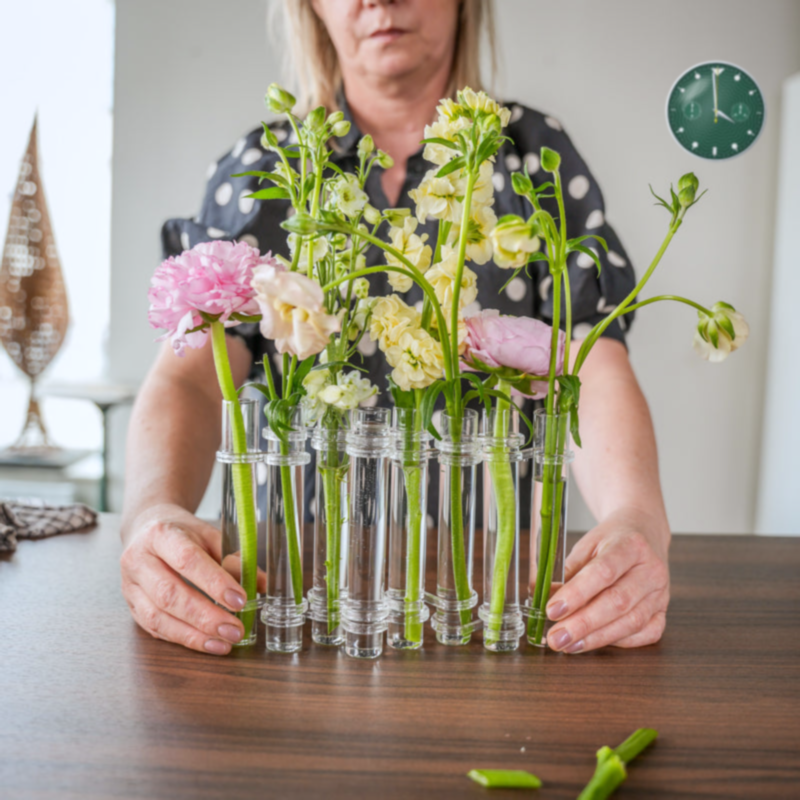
3:59
